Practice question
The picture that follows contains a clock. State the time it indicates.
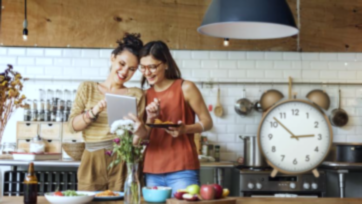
2:52
